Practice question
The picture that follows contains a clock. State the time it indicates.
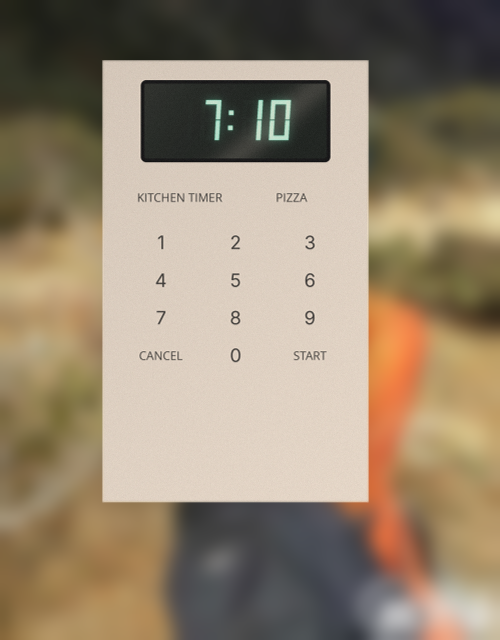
7:10
